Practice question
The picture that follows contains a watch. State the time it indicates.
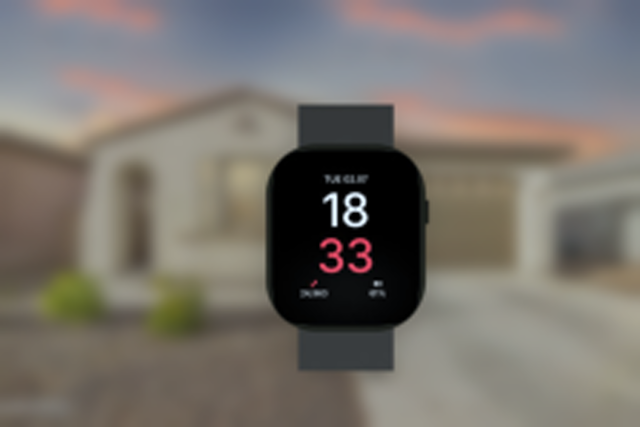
18:33
